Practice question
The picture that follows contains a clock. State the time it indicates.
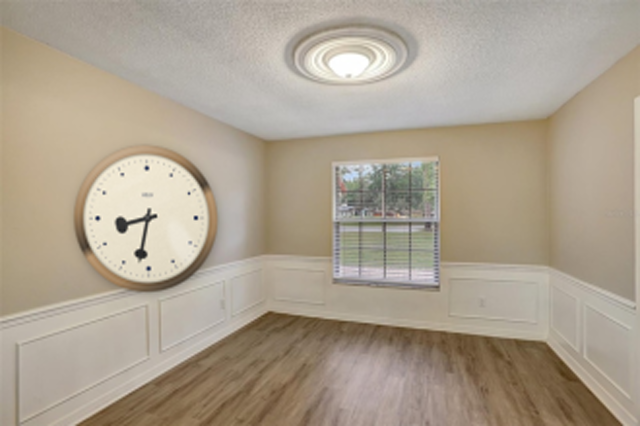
8:32
